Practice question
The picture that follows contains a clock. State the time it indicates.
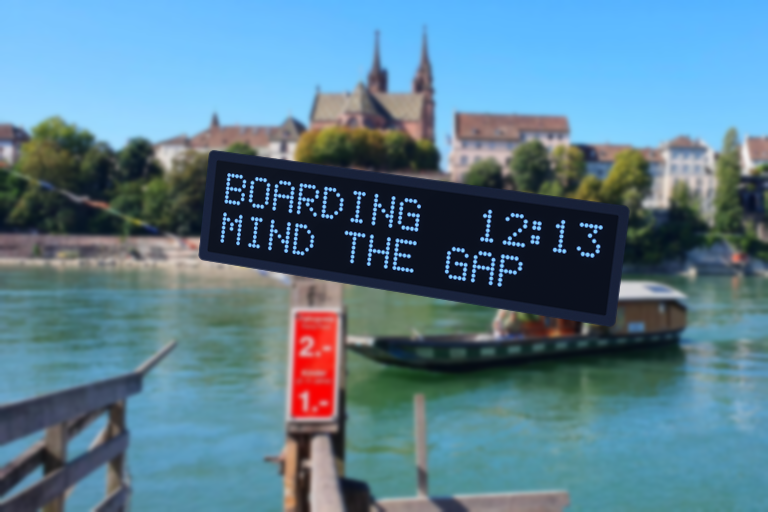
12:13
